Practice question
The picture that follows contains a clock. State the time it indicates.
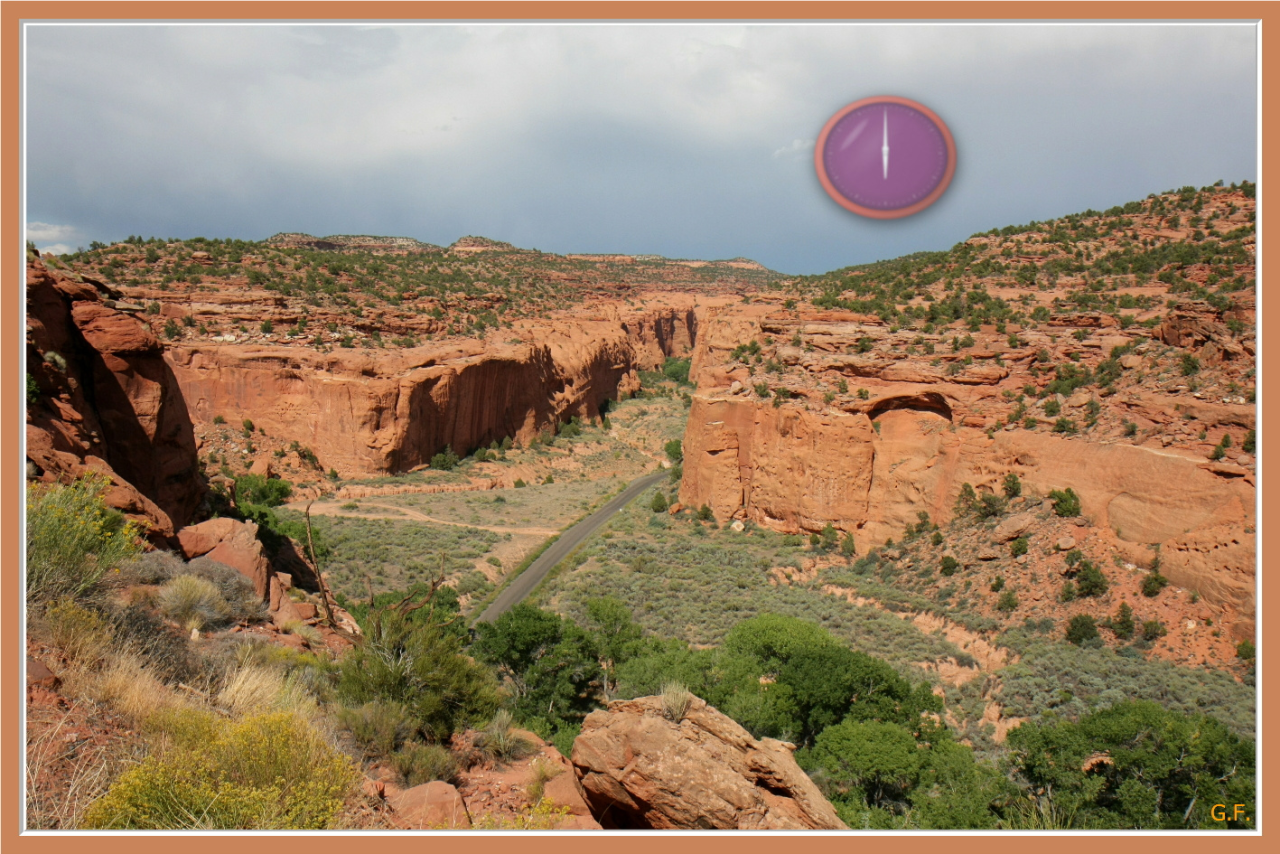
6:00
